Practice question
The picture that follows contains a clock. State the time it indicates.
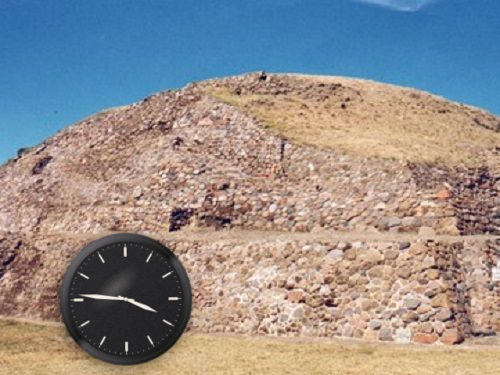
3:46
